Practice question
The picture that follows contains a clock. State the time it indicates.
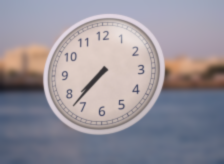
7:37
